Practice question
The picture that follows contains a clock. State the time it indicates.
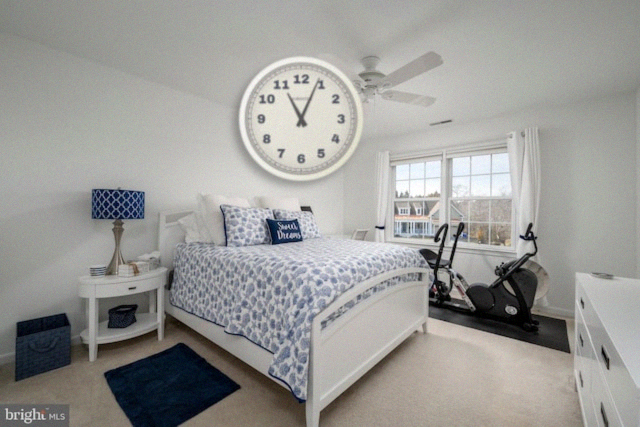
11:04
